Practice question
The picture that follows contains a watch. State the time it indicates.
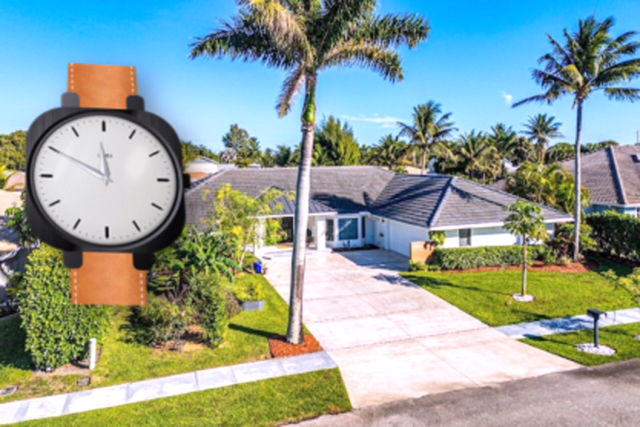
11:50
